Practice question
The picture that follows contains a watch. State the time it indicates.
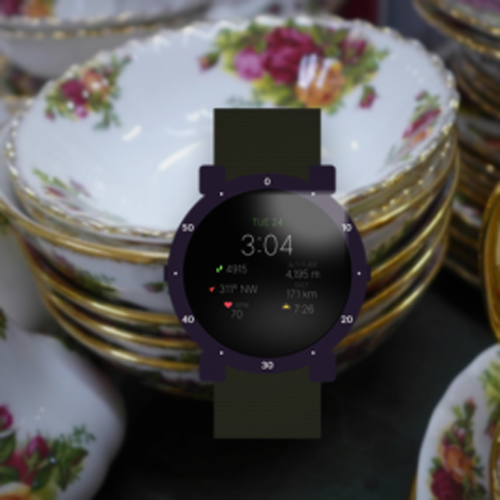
3:04
